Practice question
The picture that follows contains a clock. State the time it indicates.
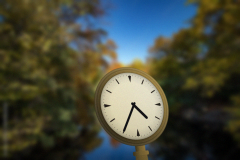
4:35
